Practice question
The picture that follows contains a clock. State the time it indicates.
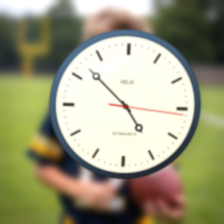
4:52:16
